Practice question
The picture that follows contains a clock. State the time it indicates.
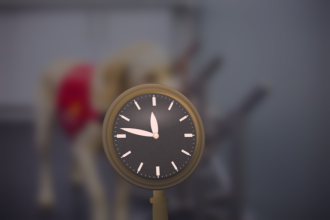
11:47
